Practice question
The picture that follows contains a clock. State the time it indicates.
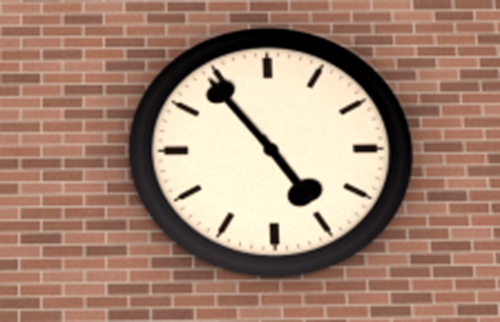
4:54
